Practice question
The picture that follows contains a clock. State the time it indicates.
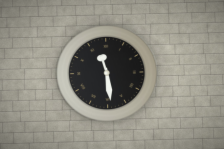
11:29
